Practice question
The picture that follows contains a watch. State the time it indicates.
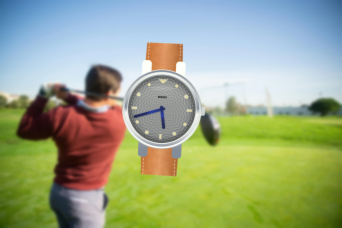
5:42
